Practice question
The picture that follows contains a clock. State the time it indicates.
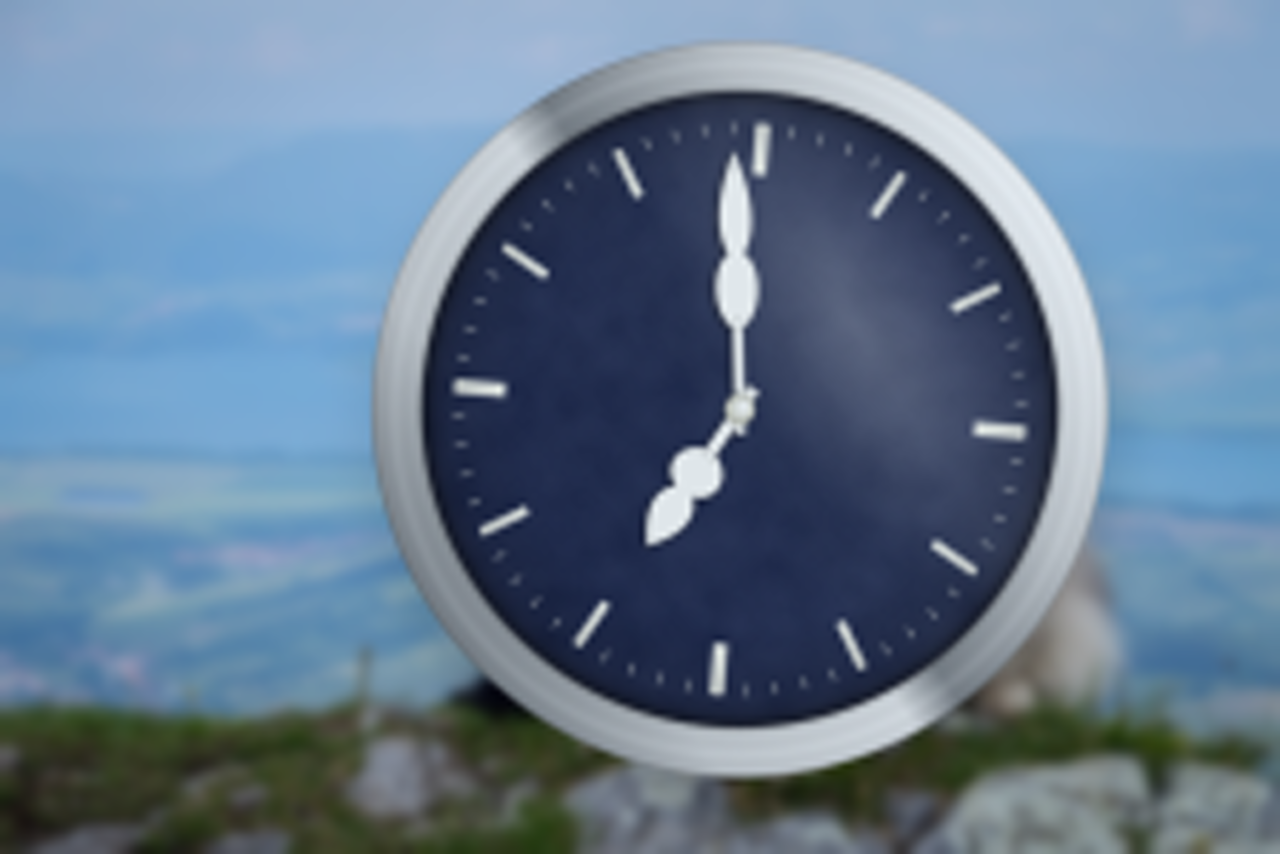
6:59
